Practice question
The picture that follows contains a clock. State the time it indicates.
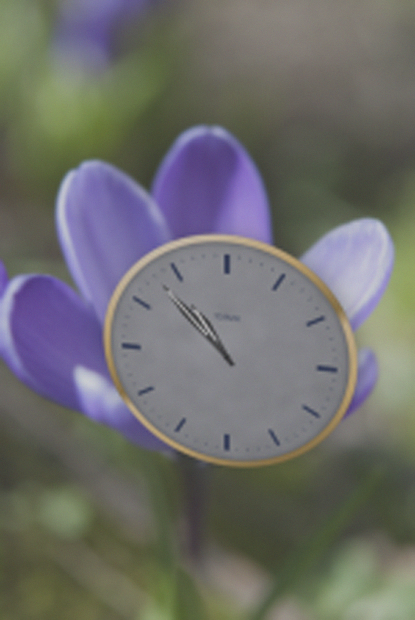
10:53
